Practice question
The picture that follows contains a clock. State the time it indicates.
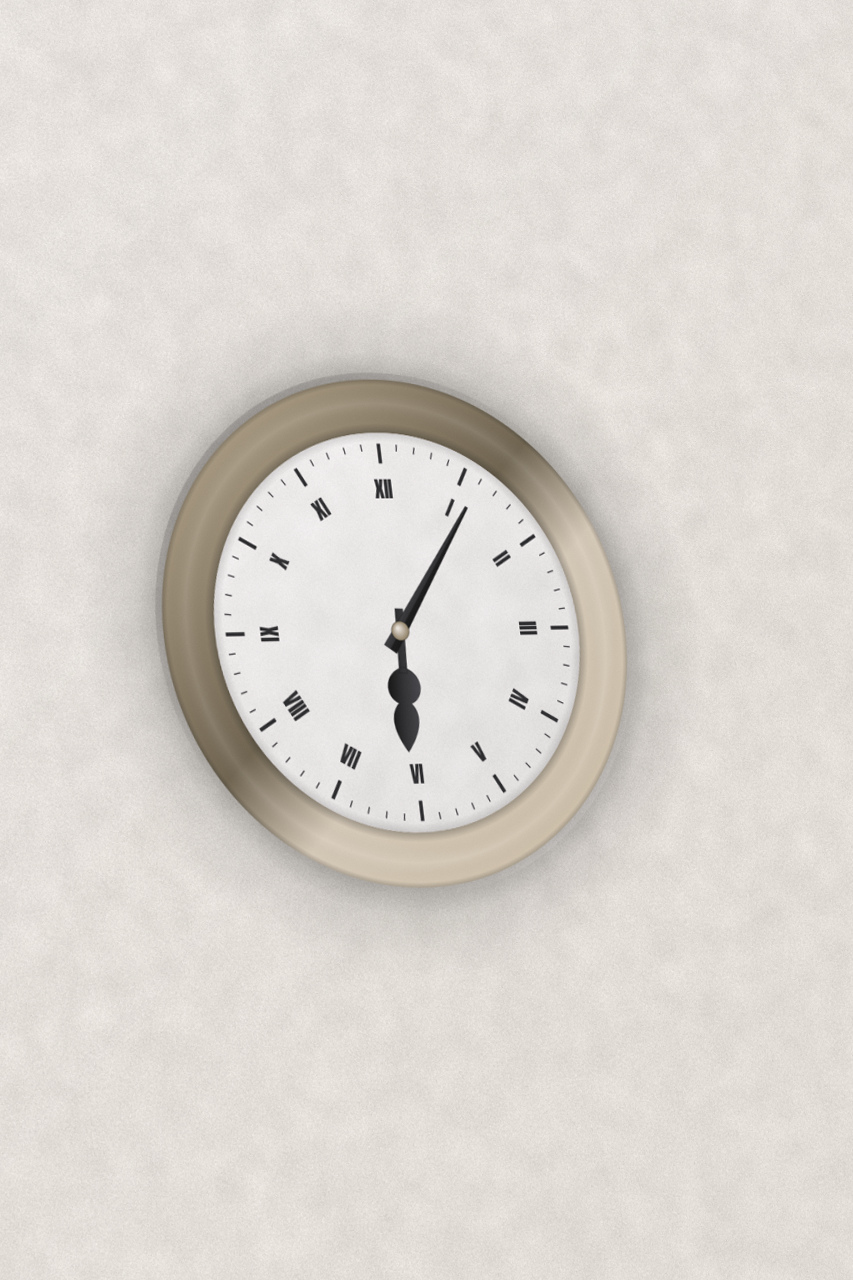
6:06
